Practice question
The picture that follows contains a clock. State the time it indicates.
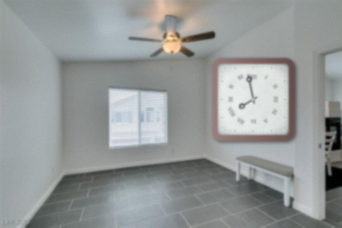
7:58
